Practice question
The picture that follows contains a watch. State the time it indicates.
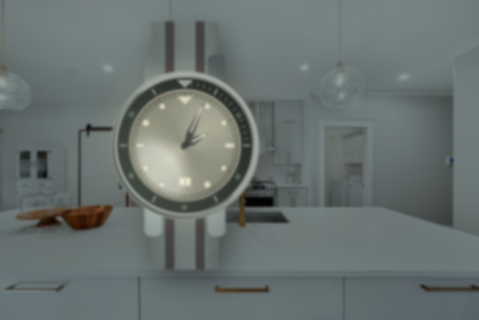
2:04
